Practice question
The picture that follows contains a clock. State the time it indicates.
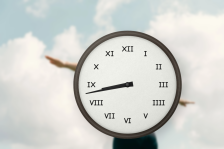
8:43
